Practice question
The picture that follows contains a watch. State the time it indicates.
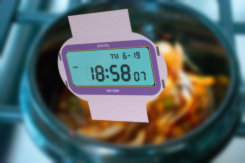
18:58:07
